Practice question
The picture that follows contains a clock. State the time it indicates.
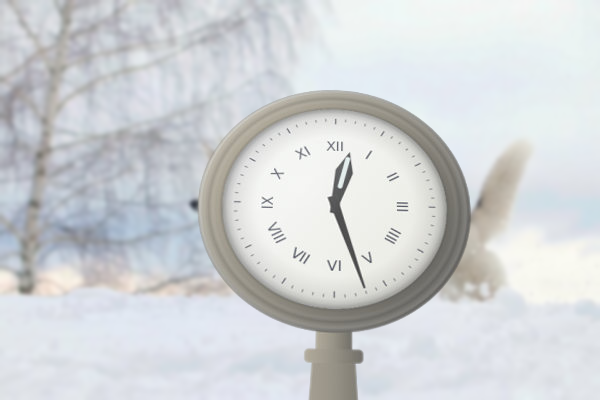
12:27
